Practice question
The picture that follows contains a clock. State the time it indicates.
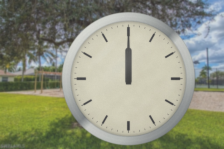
12:00
